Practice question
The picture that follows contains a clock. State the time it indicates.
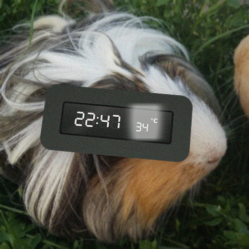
22:47
